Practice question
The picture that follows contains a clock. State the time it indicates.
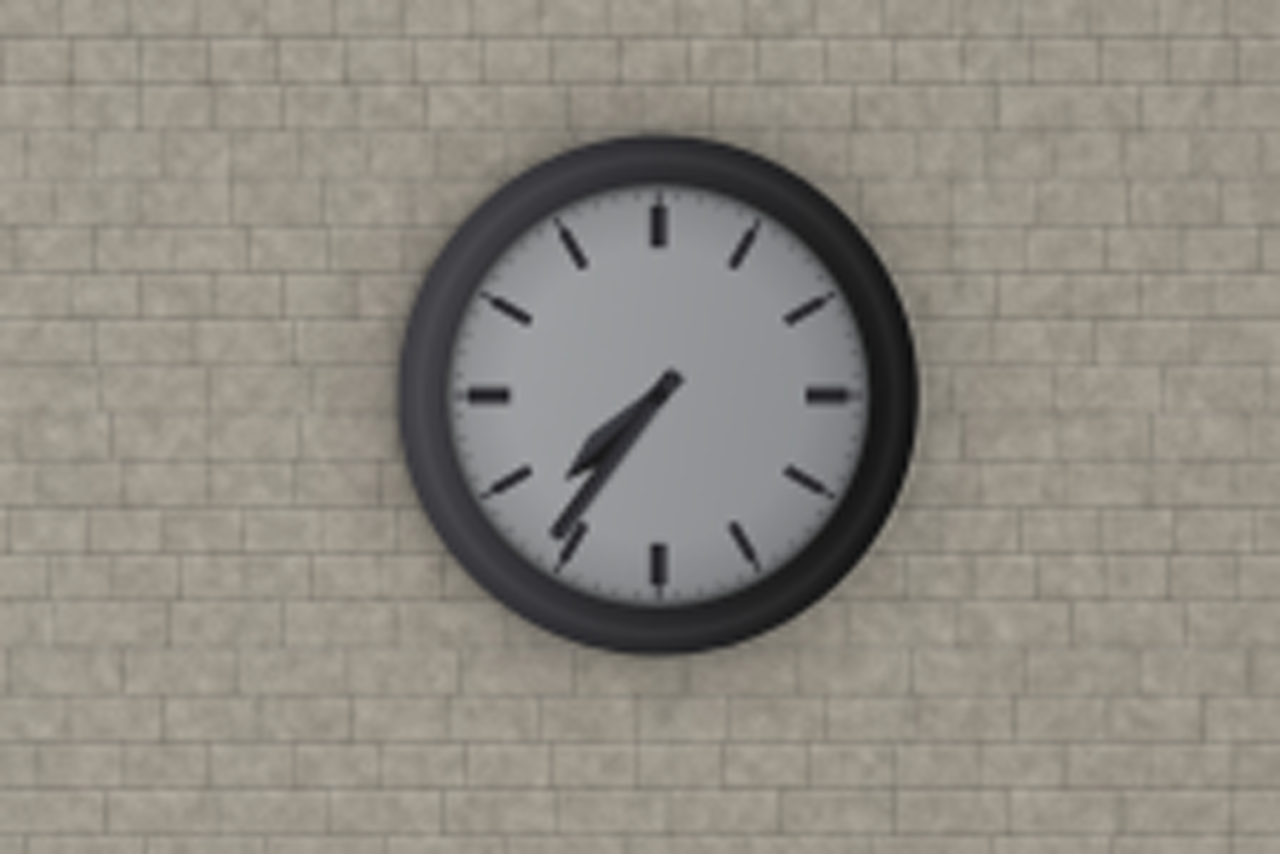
7:36
